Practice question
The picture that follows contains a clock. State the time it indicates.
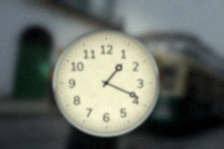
1:19
